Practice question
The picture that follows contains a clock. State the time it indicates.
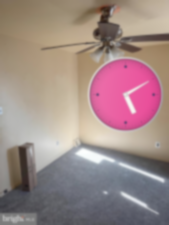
5:10
